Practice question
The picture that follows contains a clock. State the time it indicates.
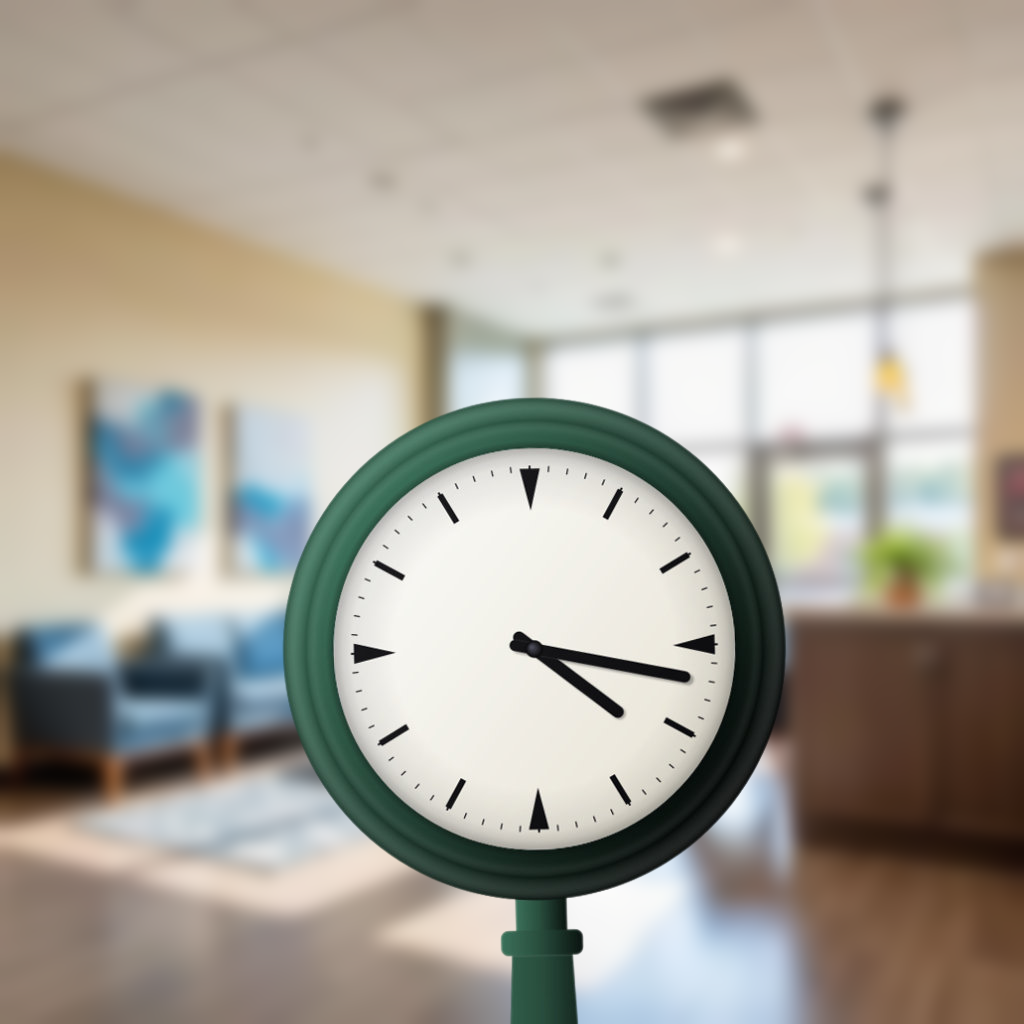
4:17
